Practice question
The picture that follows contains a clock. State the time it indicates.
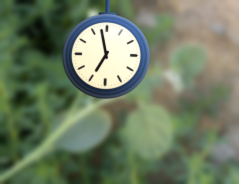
6:58
